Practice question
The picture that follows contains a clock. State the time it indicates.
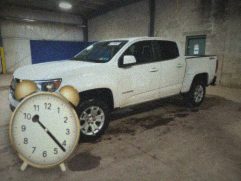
10:22
